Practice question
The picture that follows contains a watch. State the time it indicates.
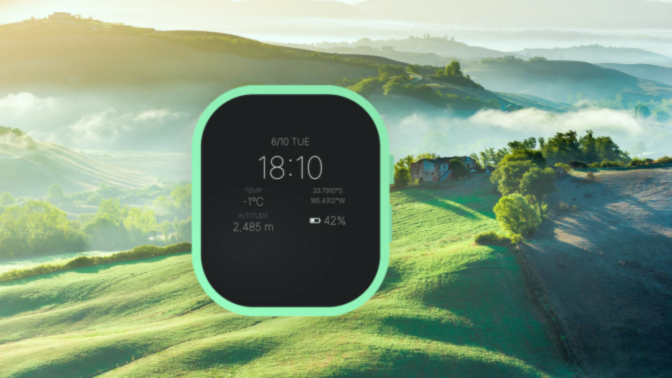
18:10
